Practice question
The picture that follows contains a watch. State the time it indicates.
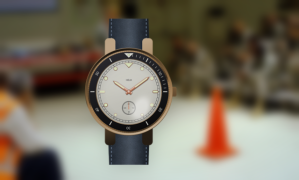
10:09
